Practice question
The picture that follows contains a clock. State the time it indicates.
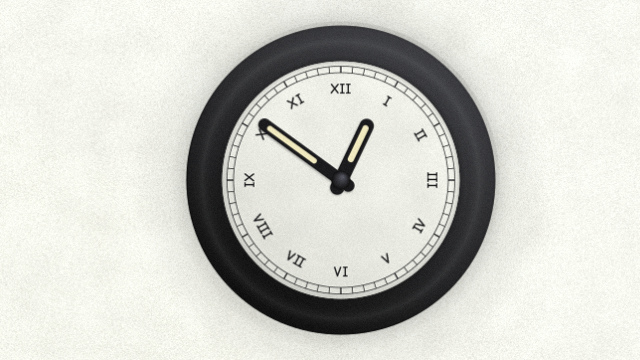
12:51
